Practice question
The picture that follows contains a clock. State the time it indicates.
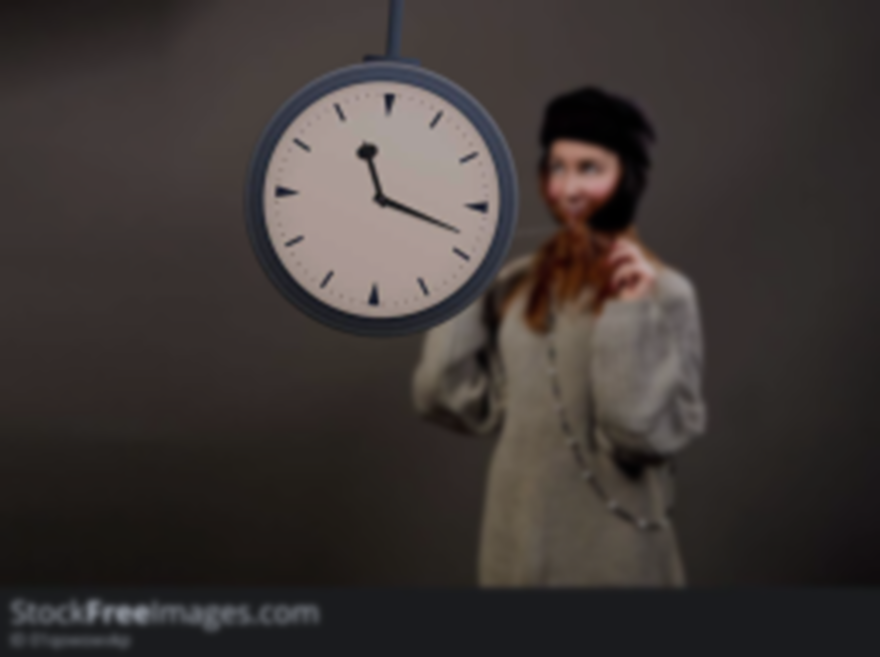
11:18
